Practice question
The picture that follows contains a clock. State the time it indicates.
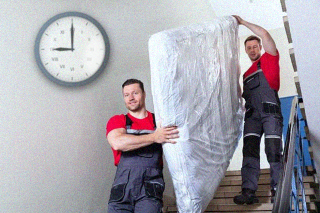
9:00
